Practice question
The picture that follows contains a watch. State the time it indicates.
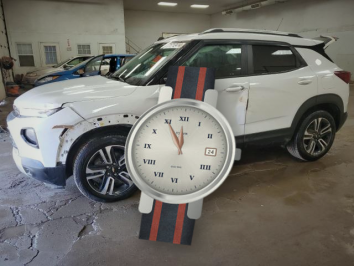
11:55
